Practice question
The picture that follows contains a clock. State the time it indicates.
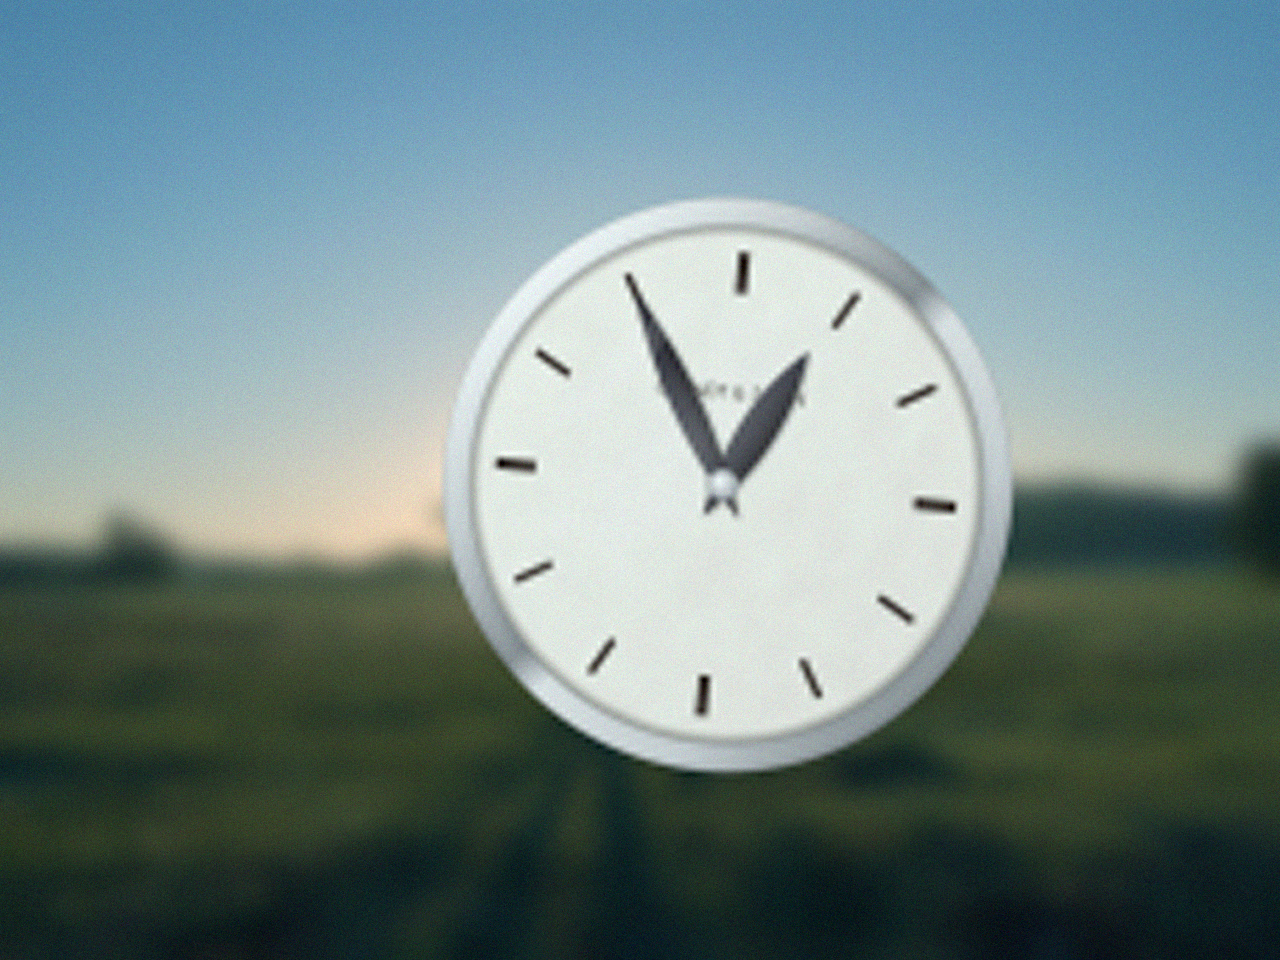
12:55
